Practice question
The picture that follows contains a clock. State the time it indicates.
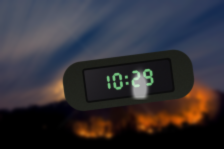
10:29
